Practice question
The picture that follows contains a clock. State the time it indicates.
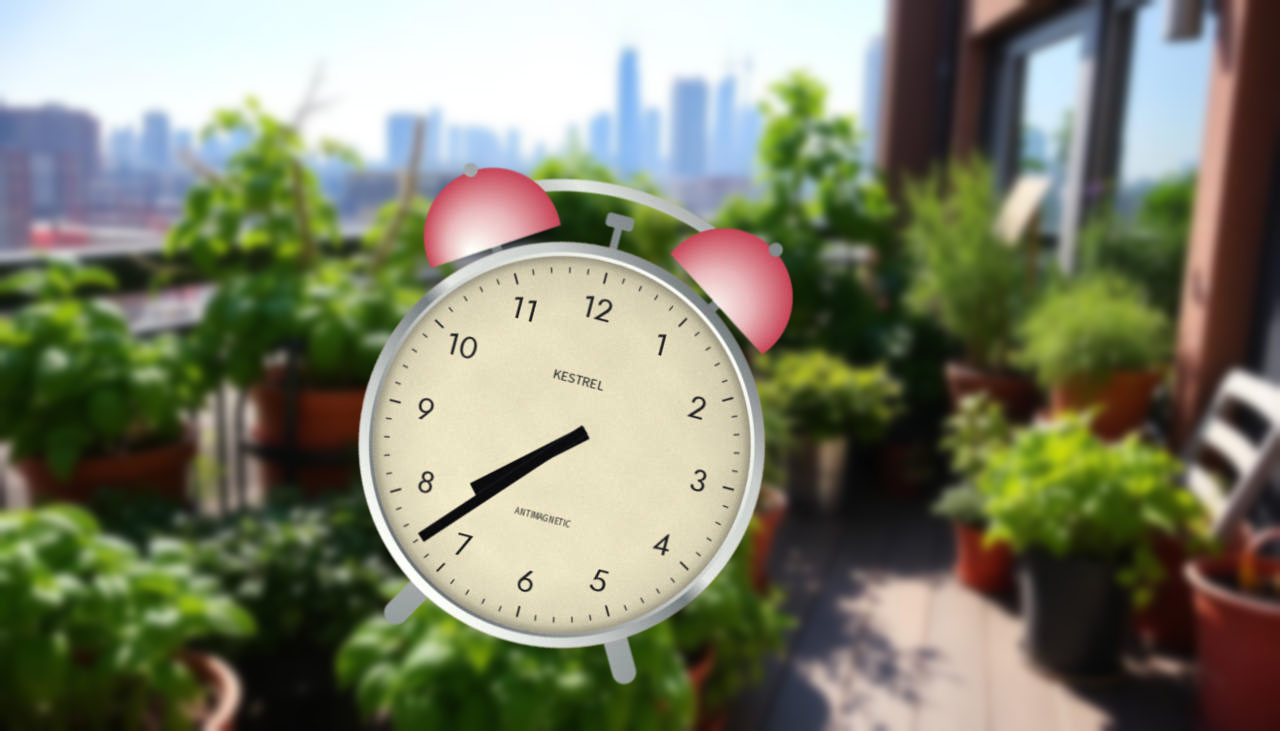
7:37
